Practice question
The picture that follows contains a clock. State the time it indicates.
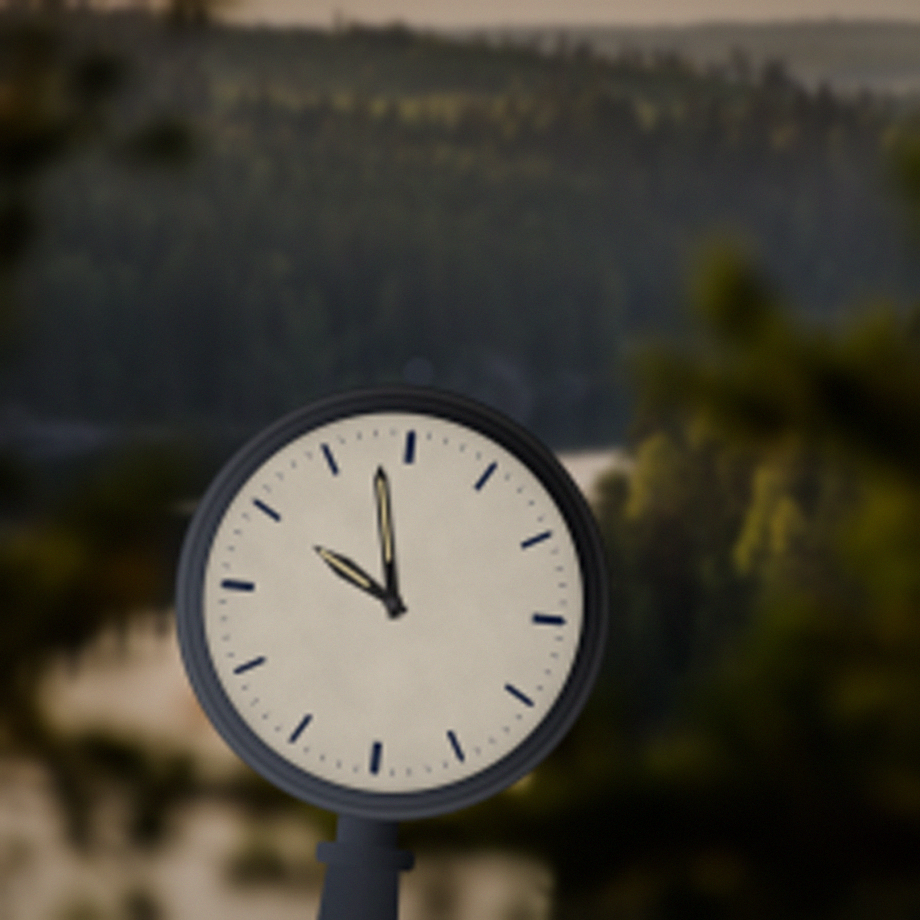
9:58
